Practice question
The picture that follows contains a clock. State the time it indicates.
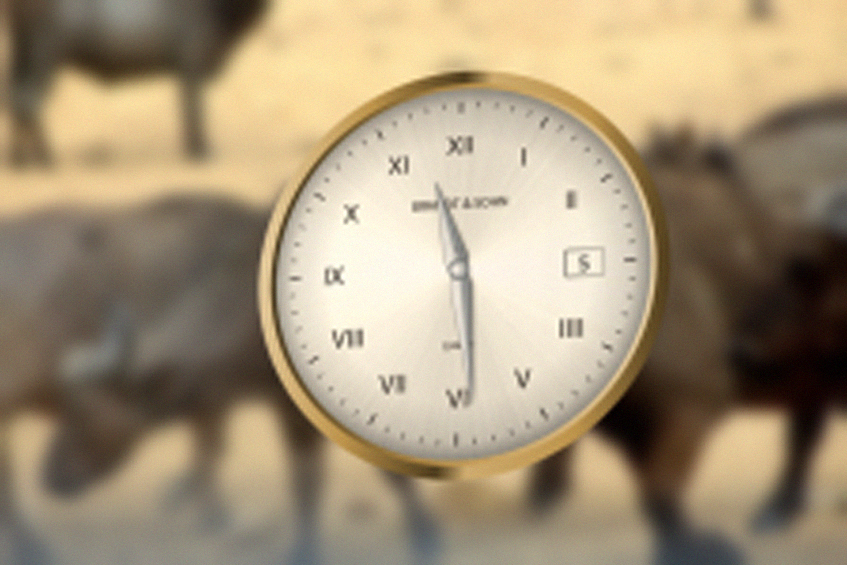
11:29
